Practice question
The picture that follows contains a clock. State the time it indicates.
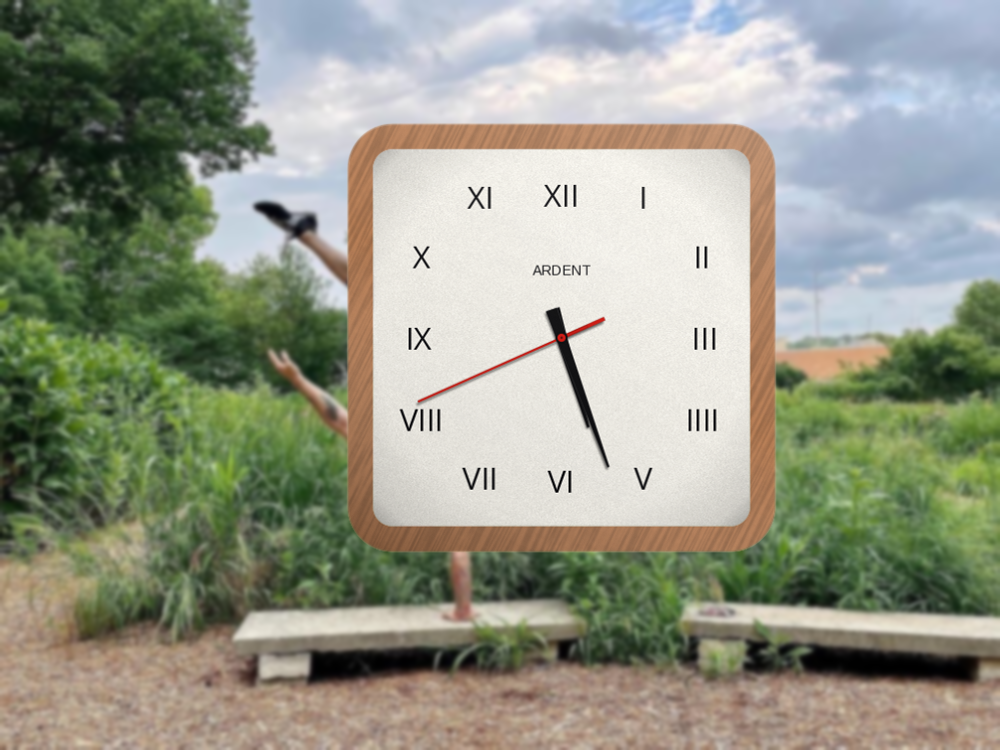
5:26:41
